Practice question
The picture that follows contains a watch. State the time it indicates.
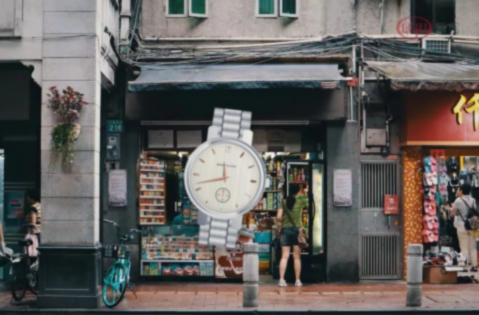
11:42
